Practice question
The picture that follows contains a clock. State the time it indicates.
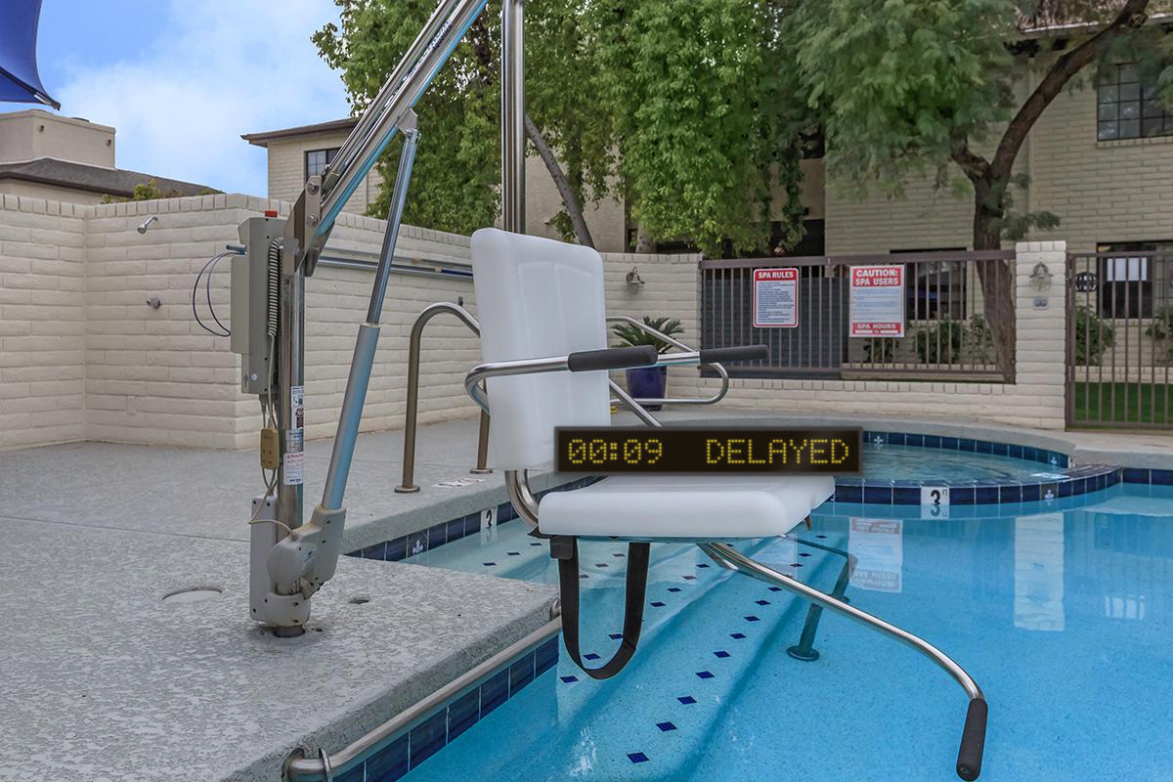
0:09
